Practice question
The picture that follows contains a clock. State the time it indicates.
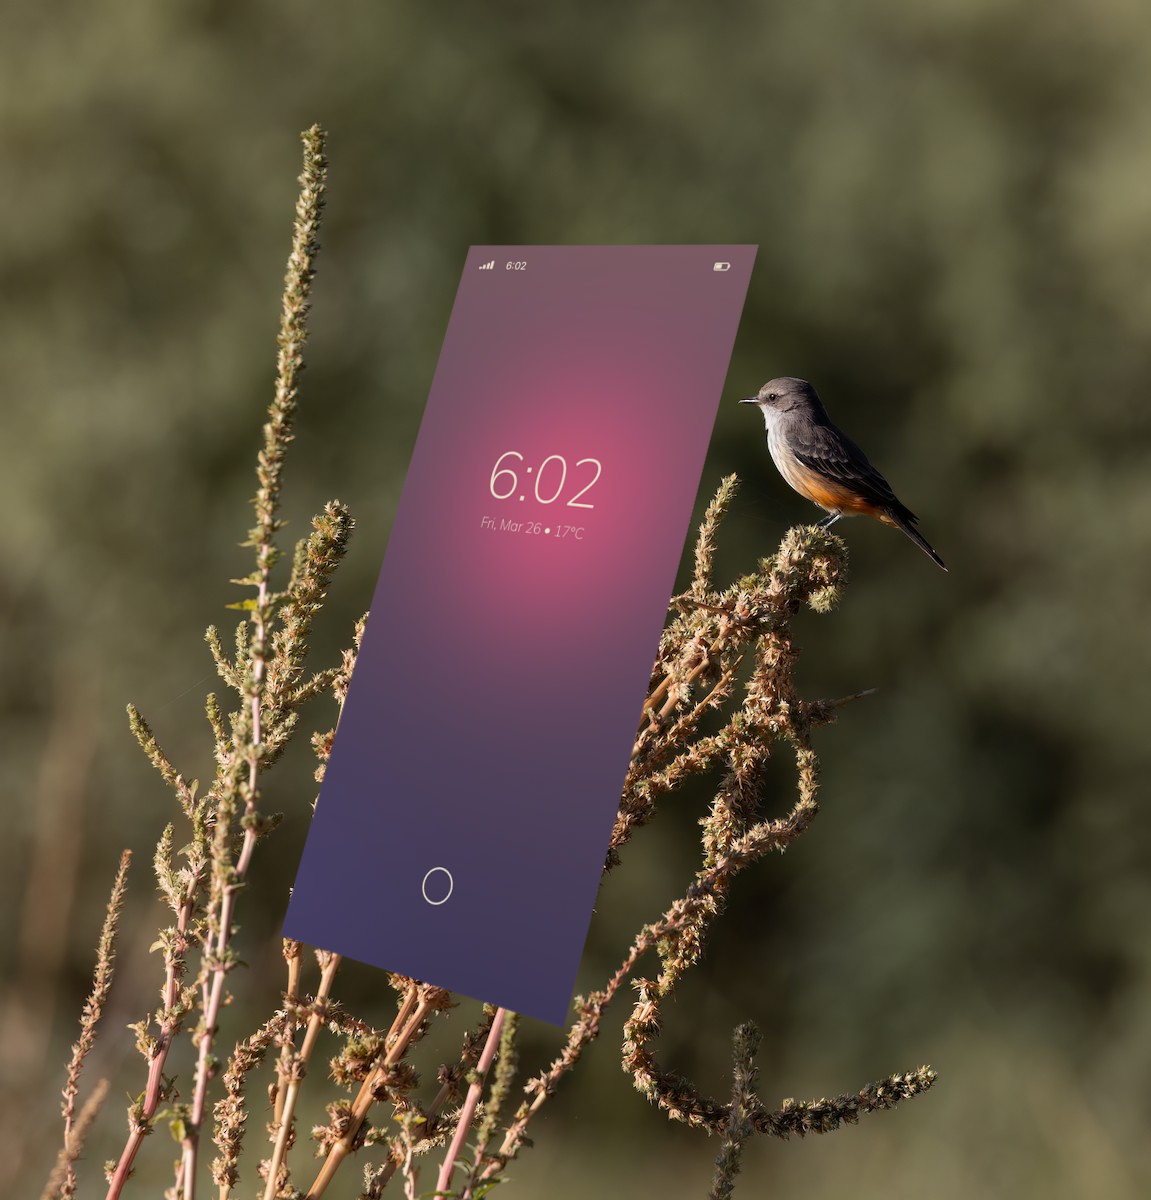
6:02
